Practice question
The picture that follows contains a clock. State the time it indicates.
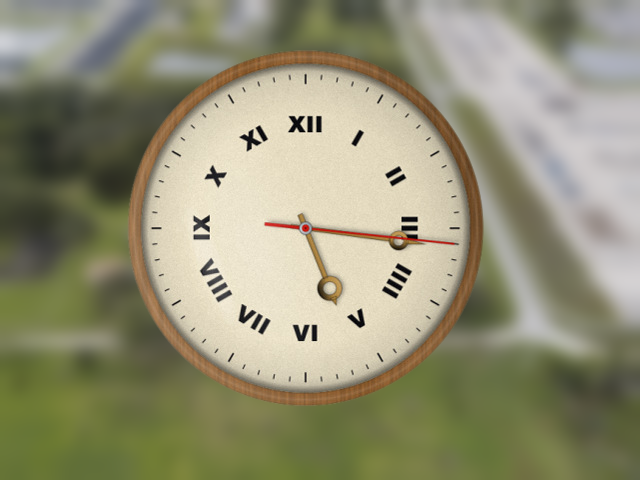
5:16:16
